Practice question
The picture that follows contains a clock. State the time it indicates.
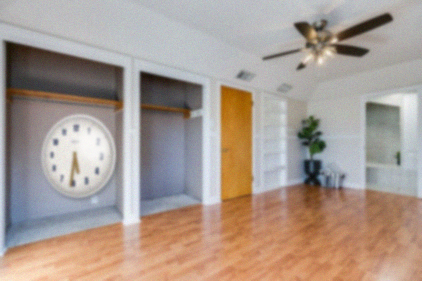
5:31
